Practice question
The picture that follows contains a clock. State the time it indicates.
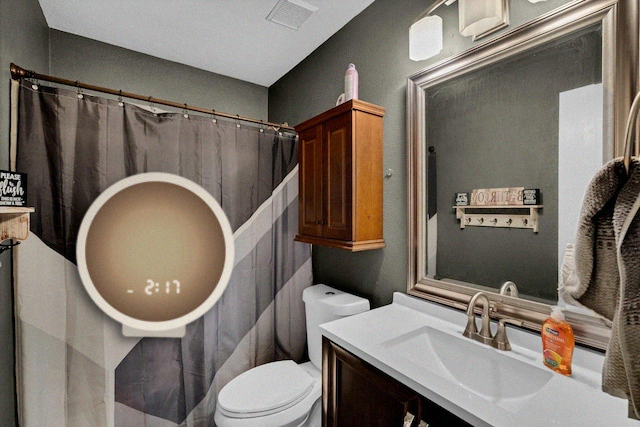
2:17
